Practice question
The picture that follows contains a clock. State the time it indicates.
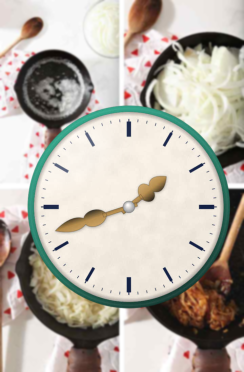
1:42
